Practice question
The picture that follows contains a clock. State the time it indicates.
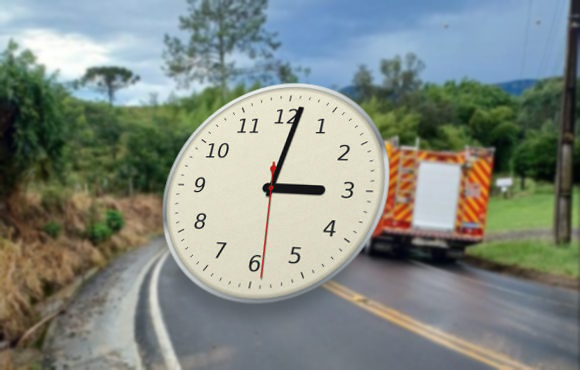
3:01:29
